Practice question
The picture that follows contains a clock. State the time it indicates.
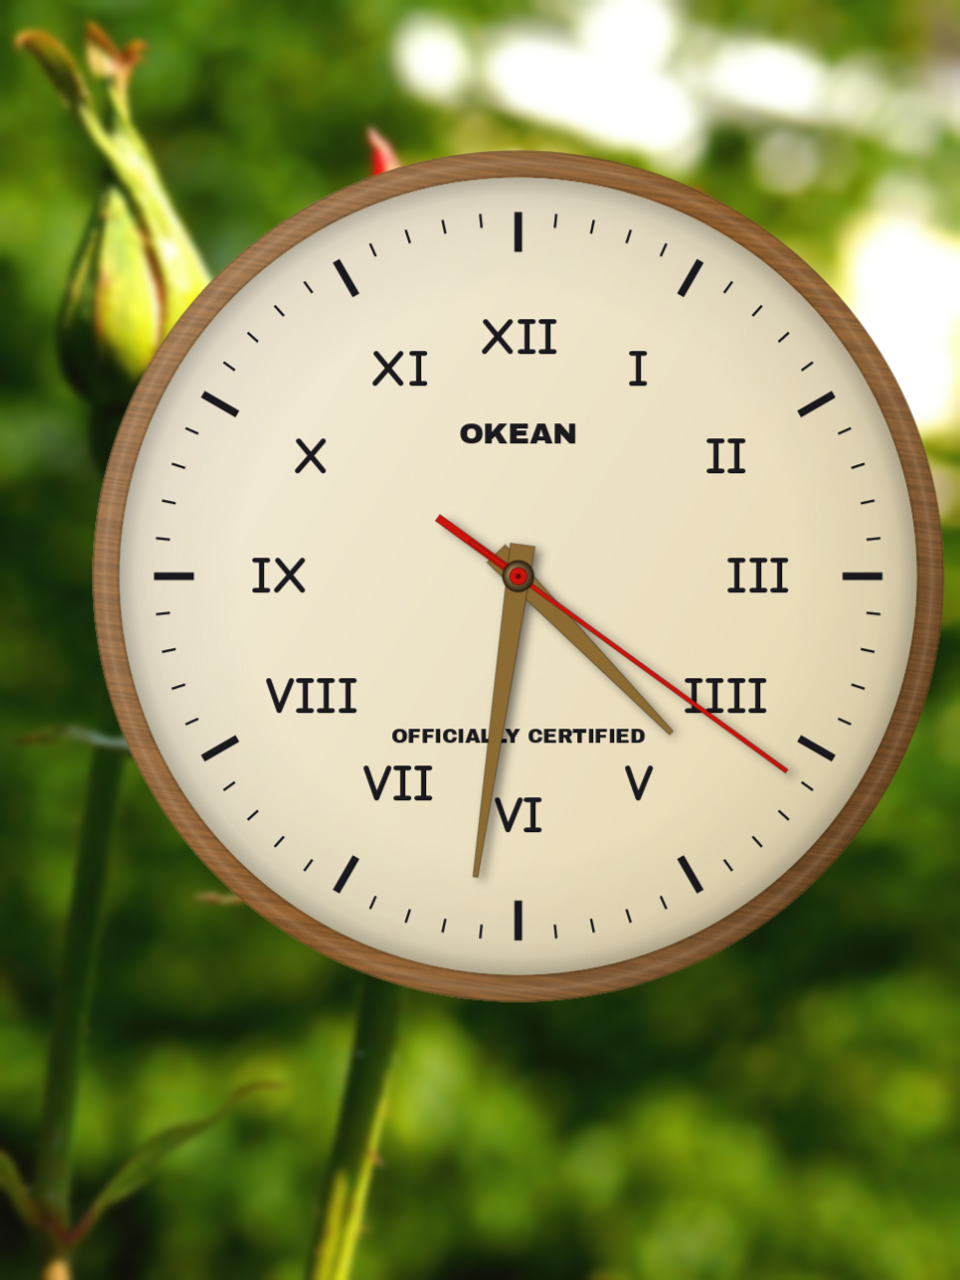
4:31:21
